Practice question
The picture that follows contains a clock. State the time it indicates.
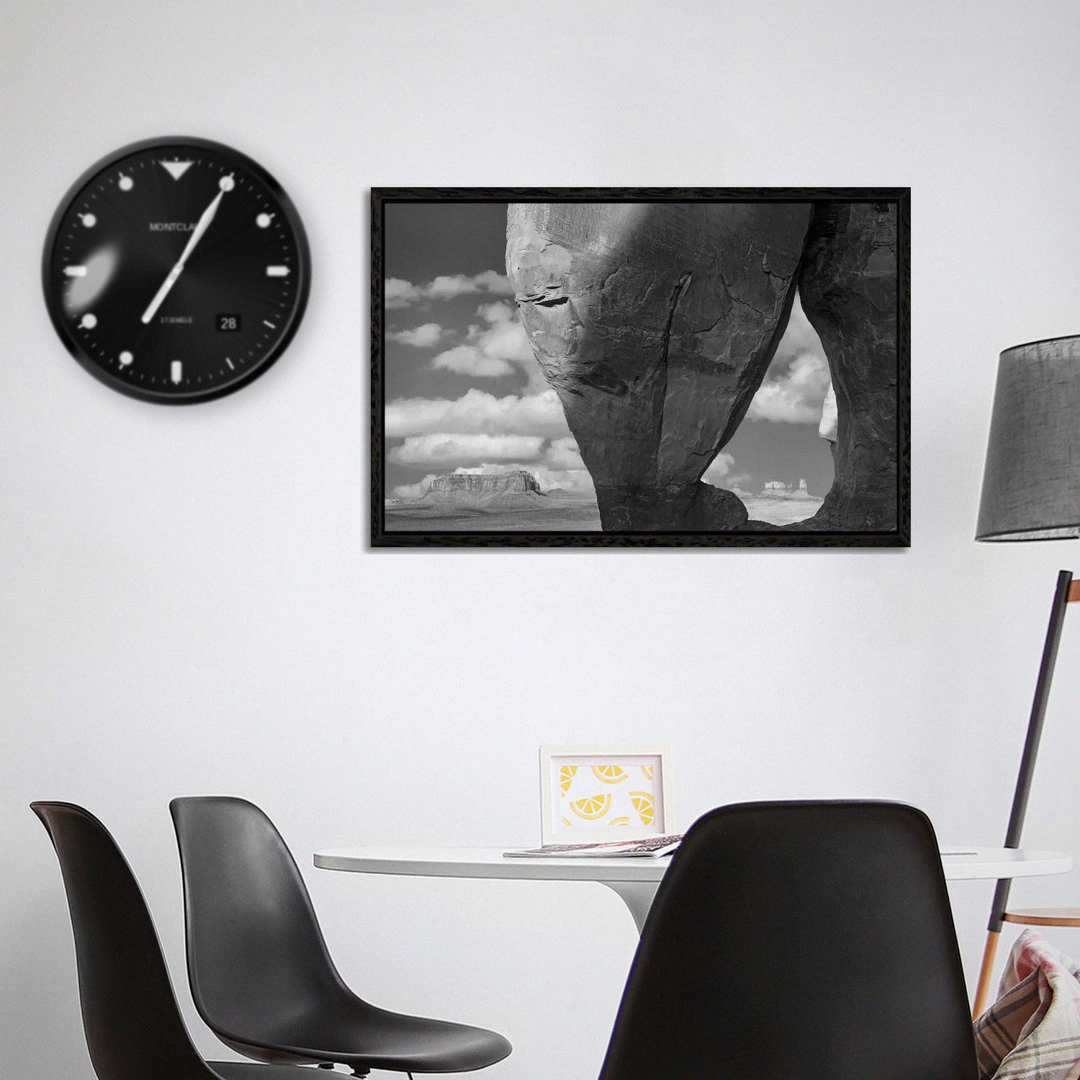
7:05
